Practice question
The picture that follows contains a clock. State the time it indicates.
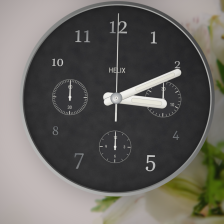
3:11
